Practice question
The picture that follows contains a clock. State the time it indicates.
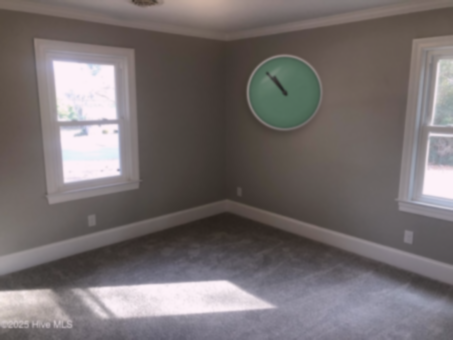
10:53
